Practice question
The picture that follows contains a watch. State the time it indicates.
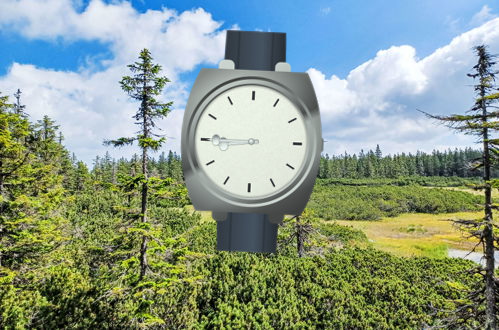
8:45
